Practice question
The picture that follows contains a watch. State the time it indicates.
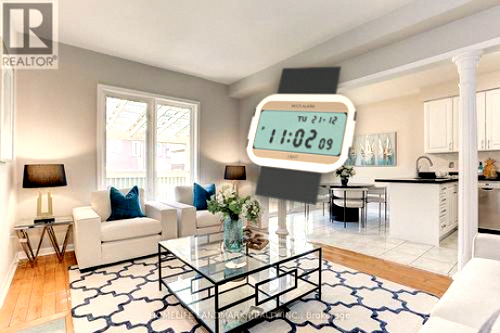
11:02:09
